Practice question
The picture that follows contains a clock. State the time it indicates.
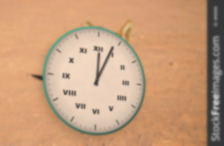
12:04
